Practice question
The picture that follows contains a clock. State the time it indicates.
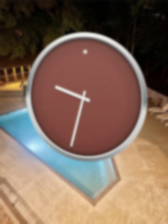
9:32
